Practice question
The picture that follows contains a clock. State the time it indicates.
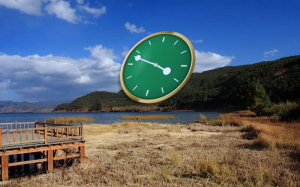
3:48
